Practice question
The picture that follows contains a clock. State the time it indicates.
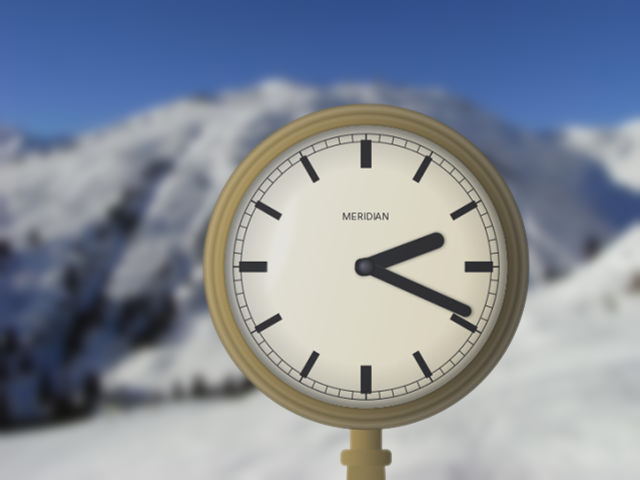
2:19
